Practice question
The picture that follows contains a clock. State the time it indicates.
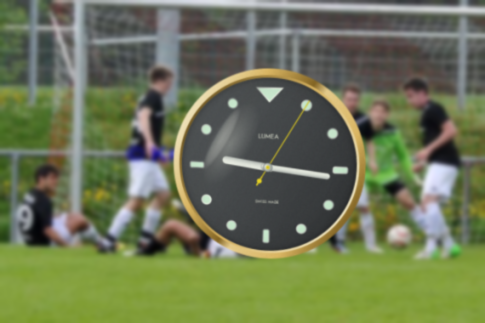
9:16:05
